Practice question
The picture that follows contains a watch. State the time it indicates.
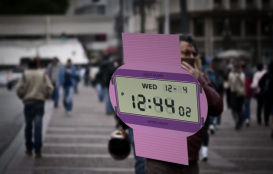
12:44:02
